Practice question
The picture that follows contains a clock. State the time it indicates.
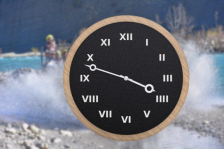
3:48
